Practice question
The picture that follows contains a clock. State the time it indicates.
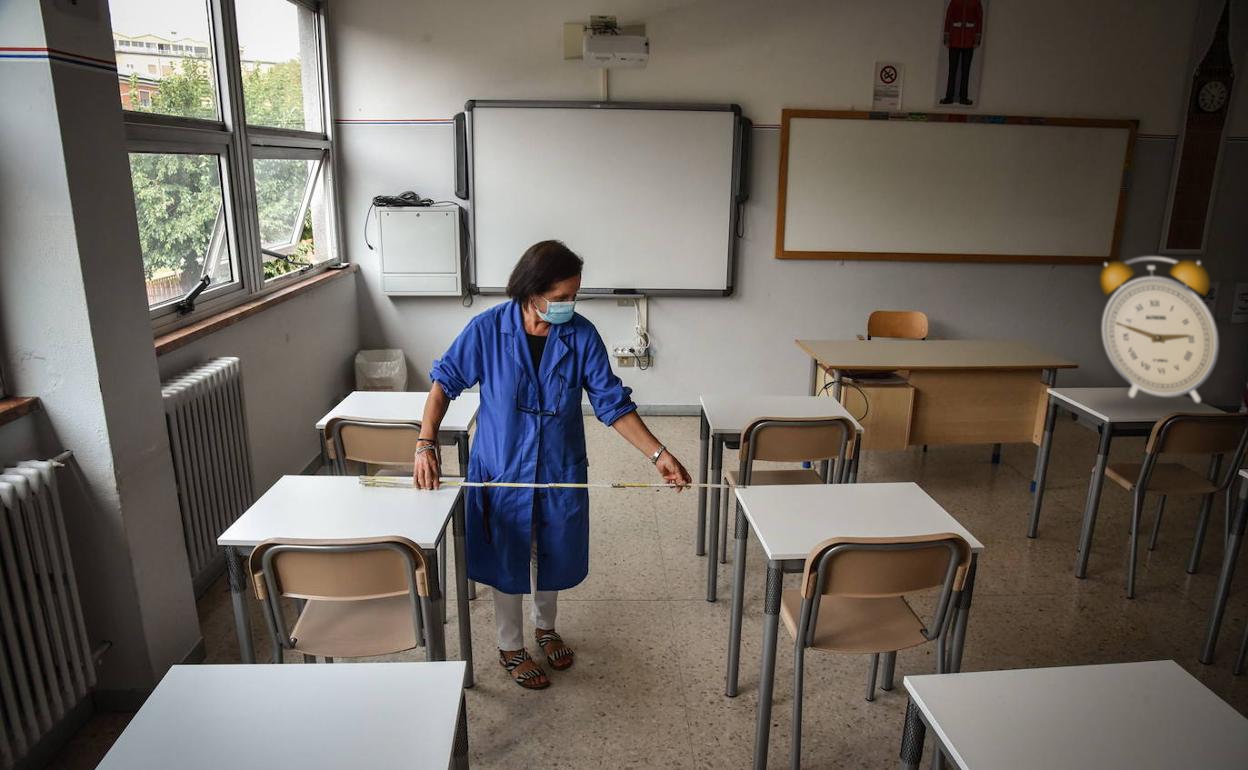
2:48
